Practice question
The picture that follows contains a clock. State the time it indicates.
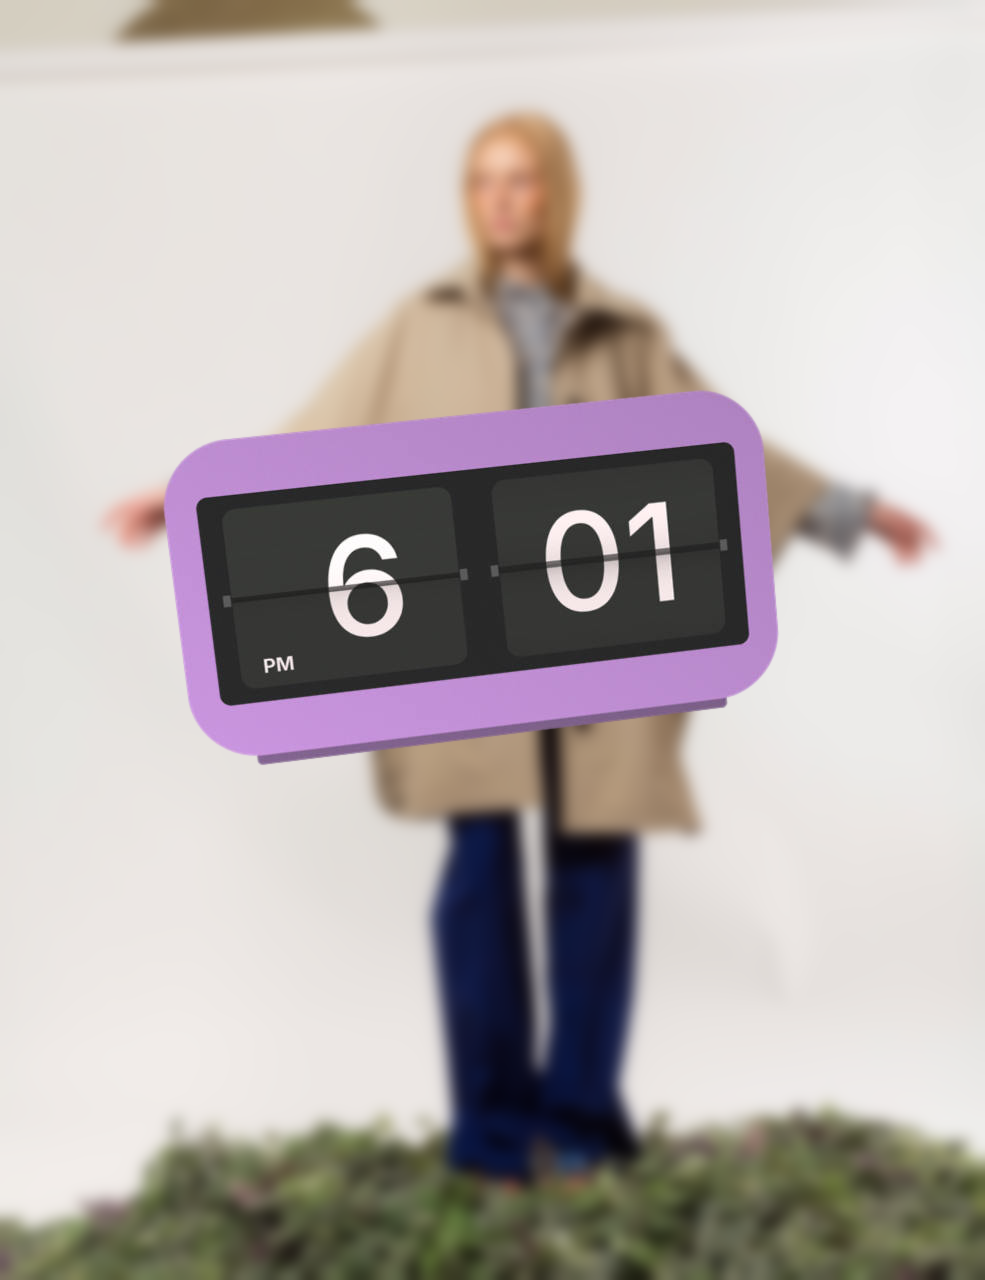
6:01
